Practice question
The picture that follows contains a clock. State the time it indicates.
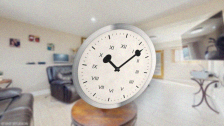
10:07
